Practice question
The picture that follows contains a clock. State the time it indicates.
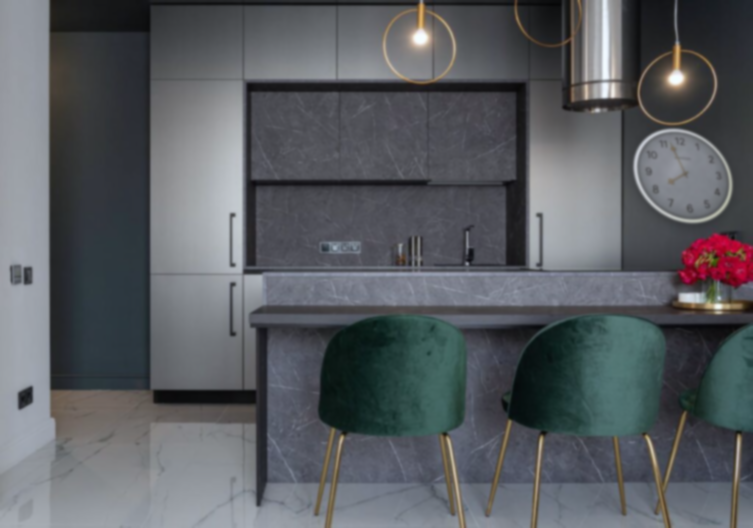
7:57
